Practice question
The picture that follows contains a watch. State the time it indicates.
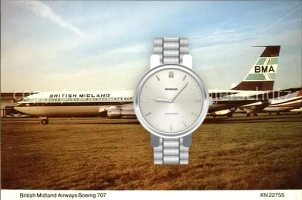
9:07
